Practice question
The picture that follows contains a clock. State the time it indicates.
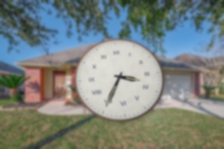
3:35
